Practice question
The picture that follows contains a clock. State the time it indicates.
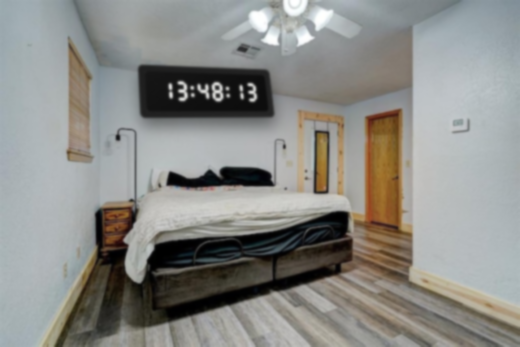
13:48:13
